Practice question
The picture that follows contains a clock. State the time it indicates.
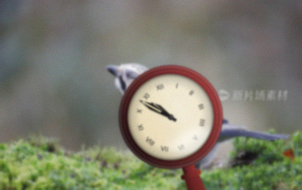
10:53
